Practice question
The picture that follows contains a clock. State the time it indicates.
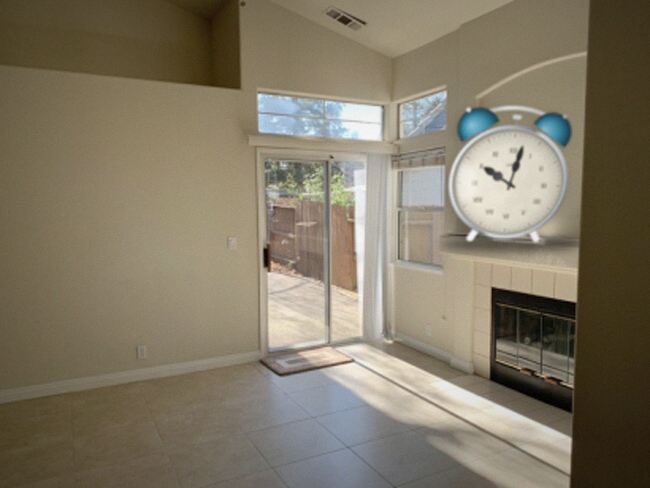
10:02
